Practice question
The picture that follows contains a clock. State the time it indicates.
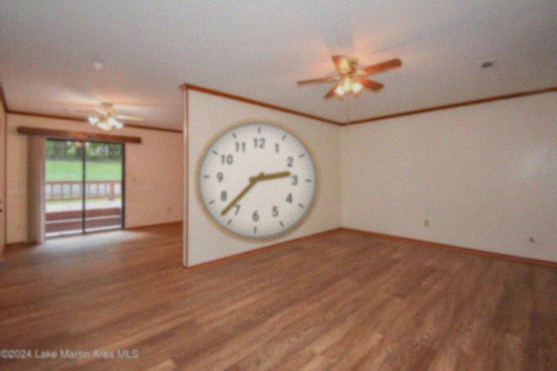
2:37
